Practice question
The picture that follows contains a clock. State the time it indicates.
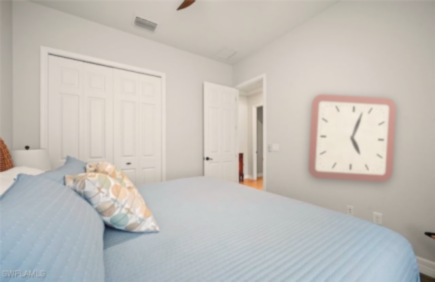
5:03
